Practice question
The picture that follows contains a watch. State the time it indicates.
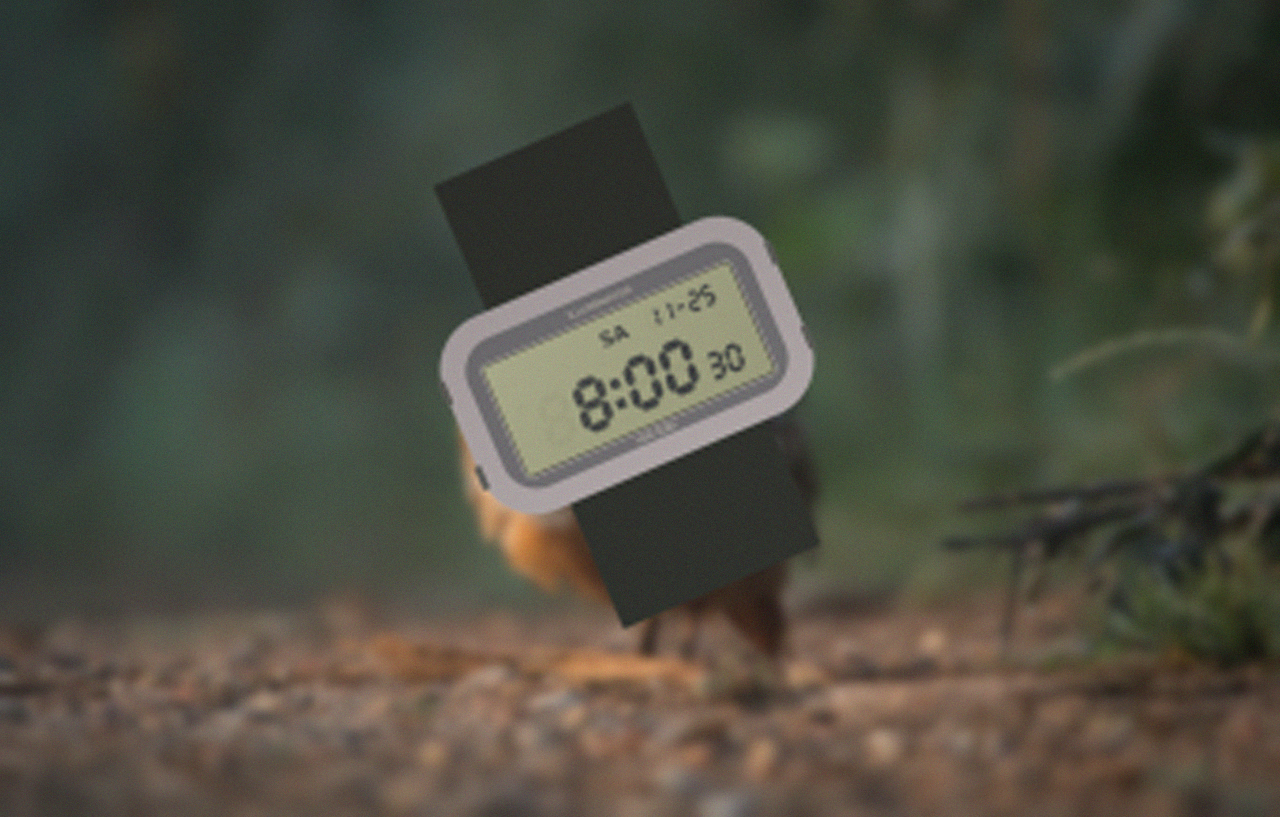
8:00:30
